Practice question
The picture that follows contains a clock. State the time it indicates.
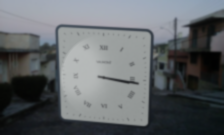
3:16
